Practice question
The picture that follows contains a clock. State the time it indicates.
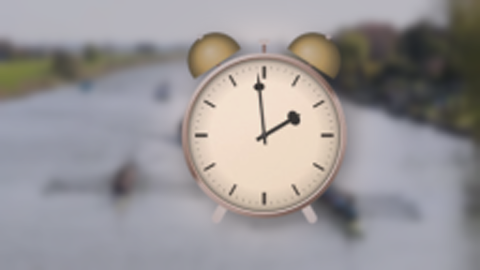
1:59
